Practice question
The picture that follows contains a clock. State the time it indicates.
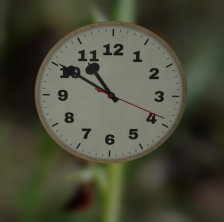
10:50:19
